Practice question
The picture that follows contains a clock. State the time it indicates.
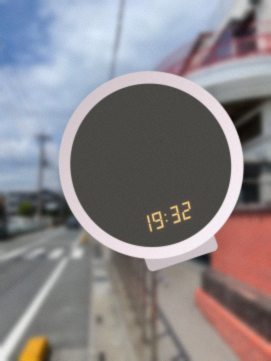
19:32
